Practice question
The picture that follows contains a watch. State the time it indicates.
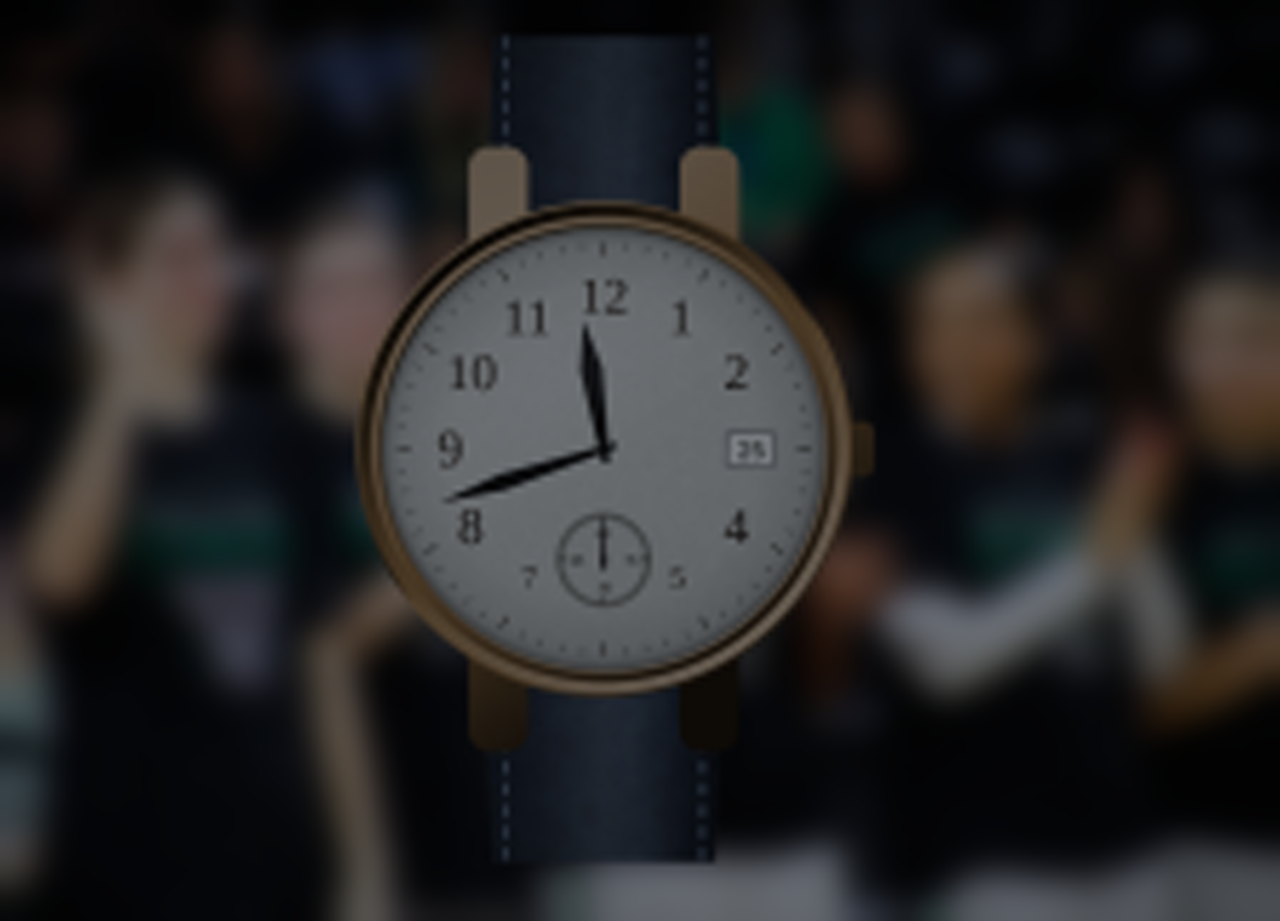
11:42
